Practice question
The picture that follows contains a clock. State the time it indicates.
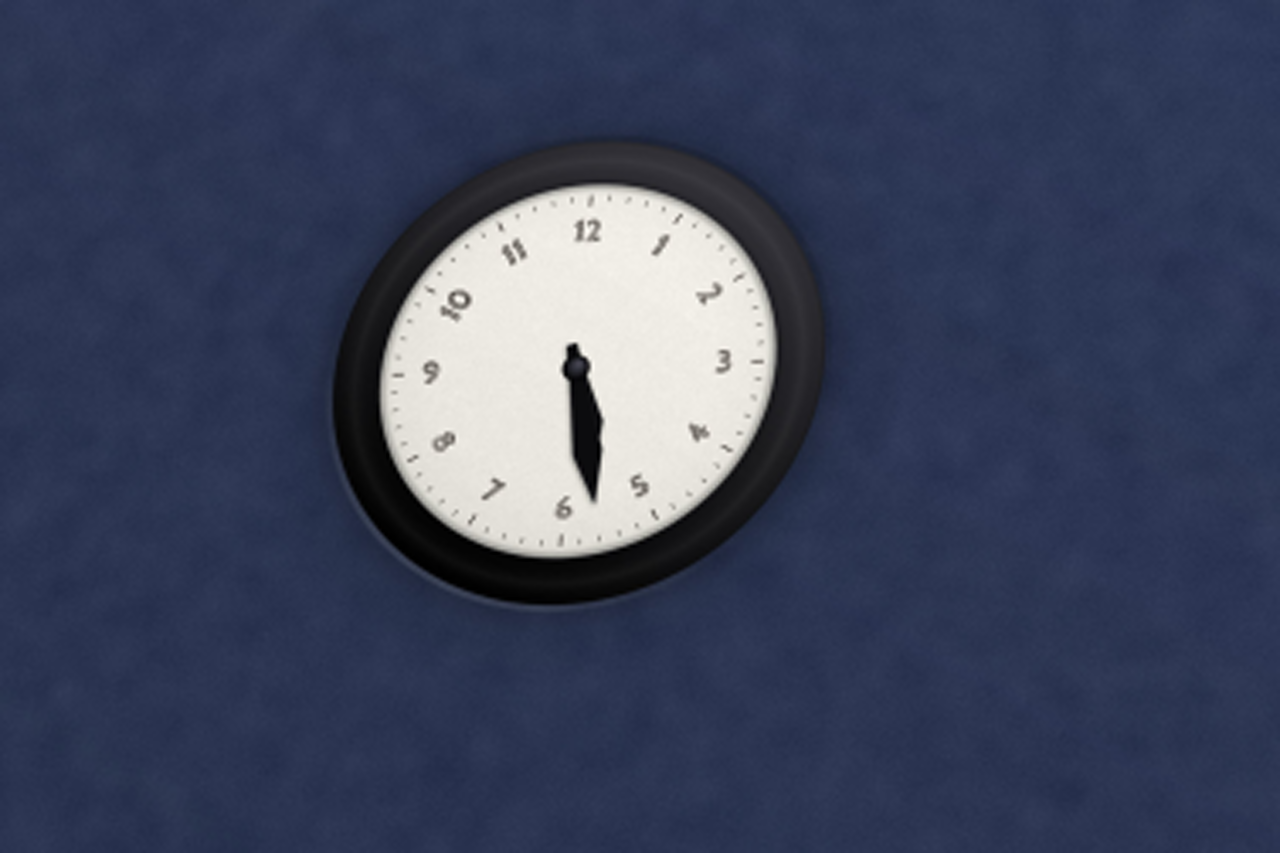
5:28
